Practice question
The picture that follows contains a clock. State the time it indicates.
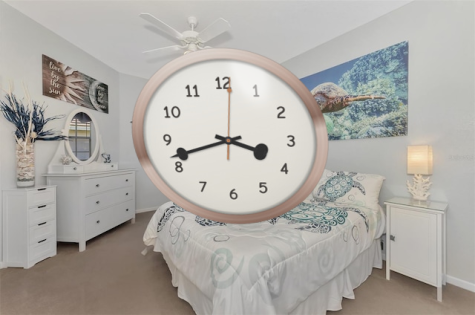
3:42:01
